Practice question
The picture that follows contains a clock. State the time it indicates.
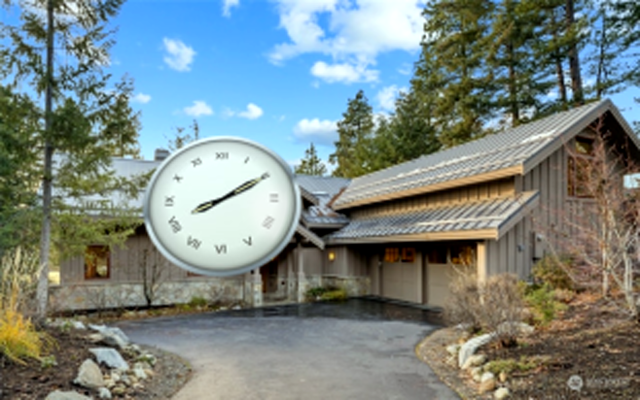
8:10
